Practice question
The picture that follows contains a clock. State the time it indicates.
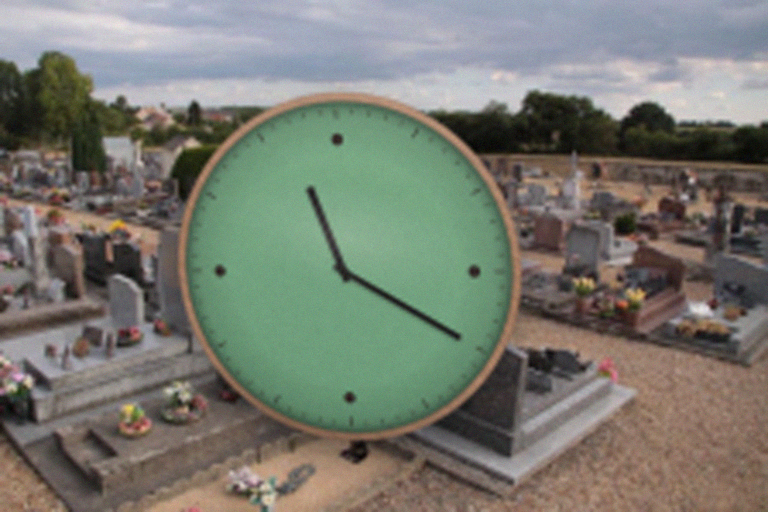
11:20
